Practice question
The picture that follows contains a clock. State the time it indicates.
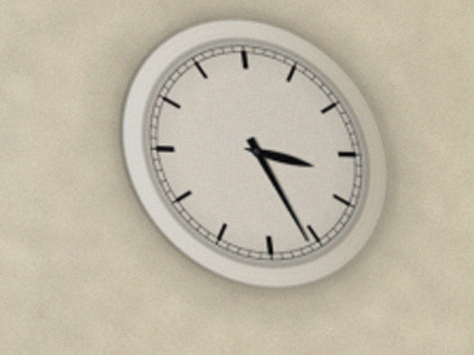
3:26
